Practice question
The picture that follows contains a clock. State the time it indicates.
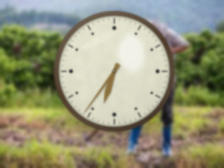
6:36
